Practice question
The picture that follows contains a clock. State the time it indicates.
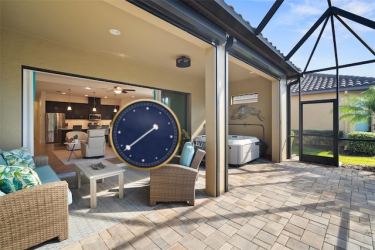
1:38
